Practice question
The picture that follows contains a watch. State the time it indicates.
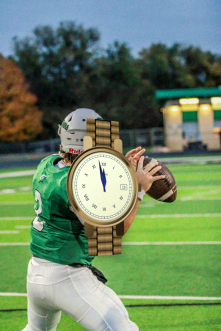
11:58
